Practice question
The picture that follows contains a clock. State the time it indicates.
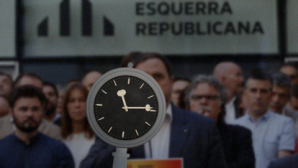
11:14
